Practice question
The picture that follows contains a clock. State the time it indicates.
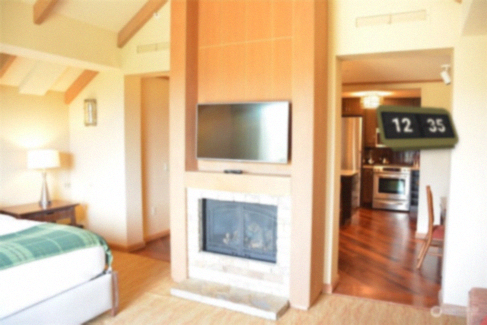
12:35
